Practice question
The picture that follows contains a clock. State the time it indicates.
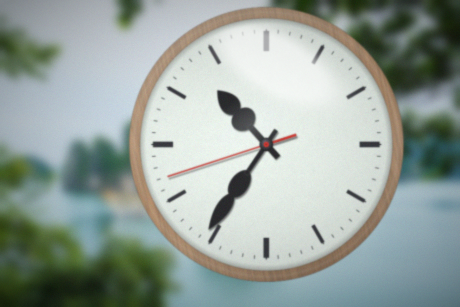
10:35:42
